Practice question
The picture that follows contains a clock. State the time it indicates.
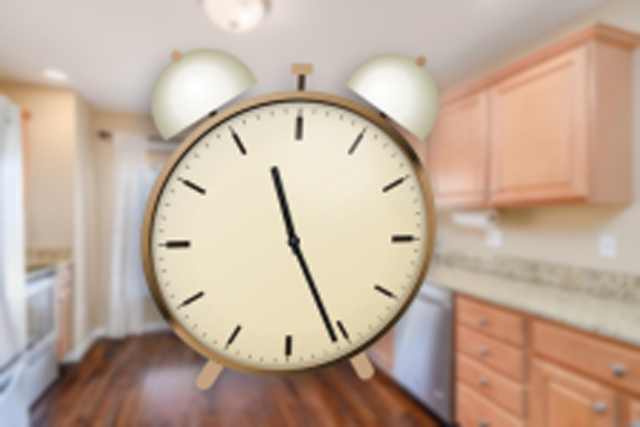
11:26
